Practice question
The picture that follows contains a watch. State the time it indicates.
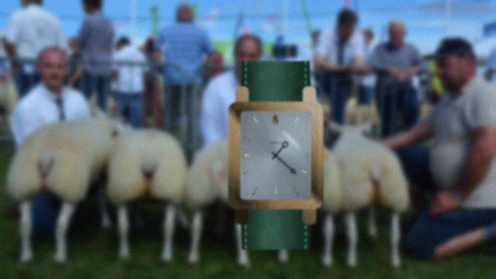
1:22
